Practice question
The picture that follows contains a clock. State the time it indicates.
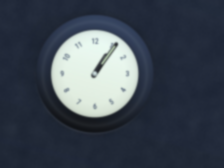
1:06
